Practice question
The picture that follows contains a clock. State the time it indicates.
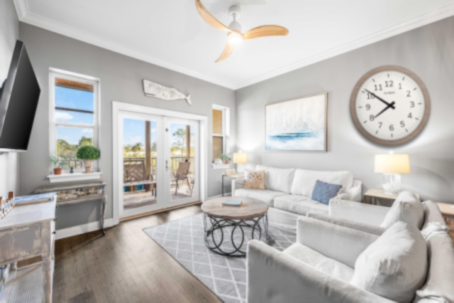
7:51
